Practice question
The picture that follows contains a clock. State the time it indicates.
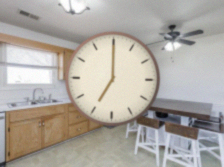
7:00
